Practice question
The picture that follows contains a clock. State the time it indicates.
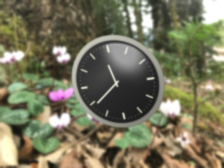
11:39
